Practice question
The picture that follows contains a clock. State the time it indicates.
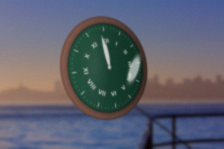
11:59
